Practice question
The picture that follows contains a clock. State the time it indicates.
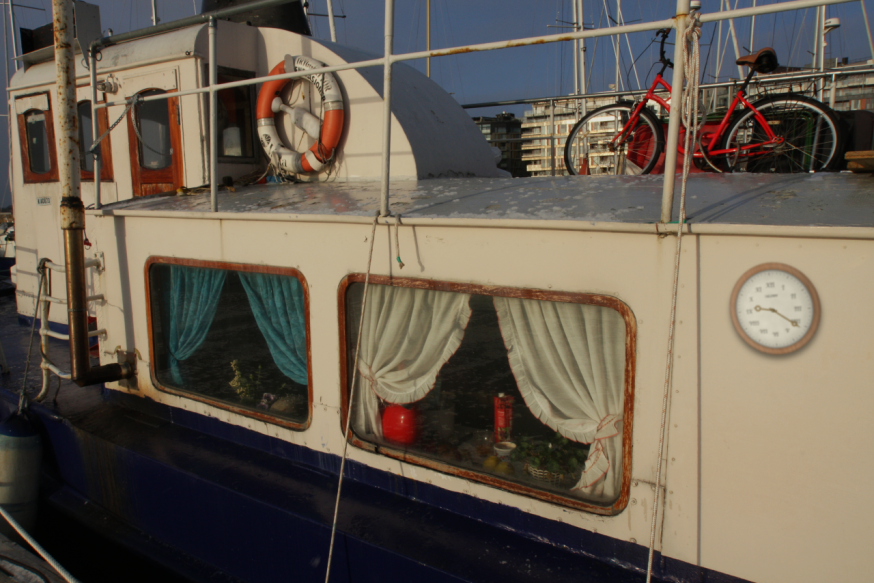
9:21
